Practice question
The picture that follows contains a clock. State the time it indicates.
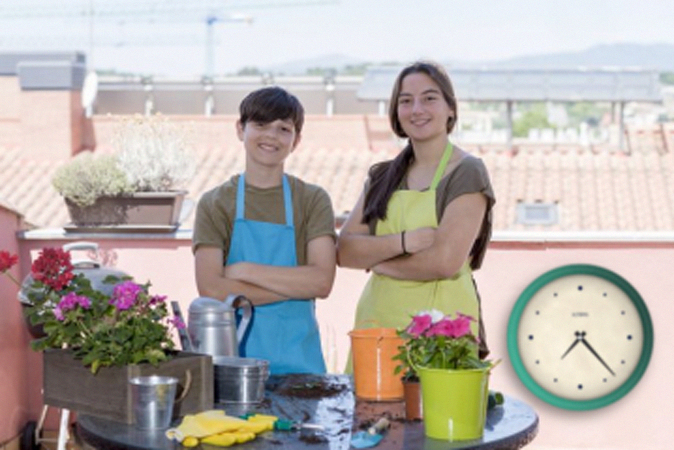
7:23
